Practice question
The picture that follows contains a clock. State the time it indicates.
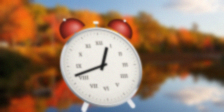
12:42
